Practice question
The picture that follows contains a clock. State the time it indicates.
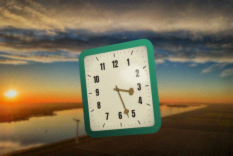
3:27
